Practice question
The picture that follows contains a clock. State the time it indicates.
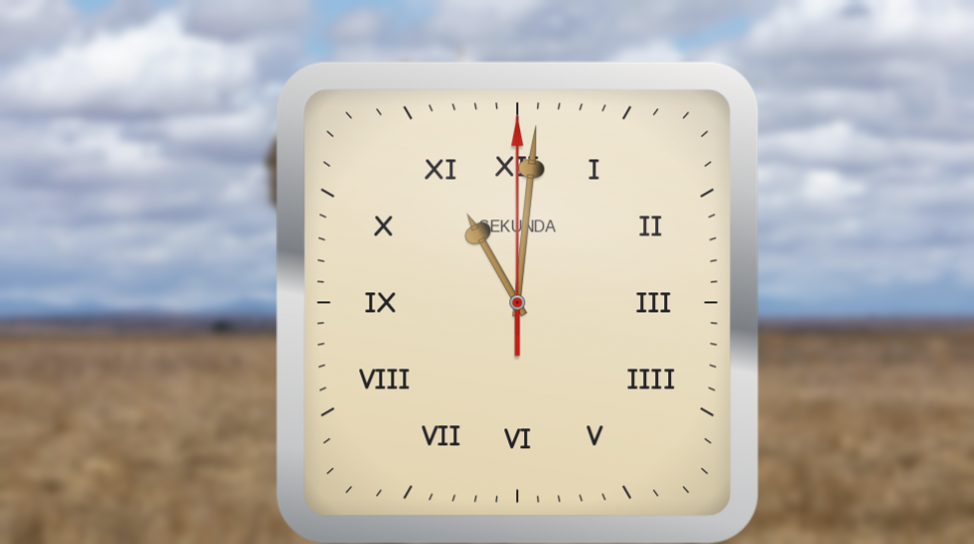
11:01:00
